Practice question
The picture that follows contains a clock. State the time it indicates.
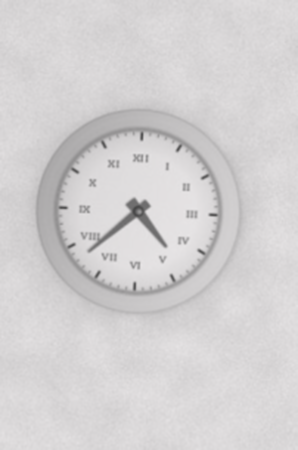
4:38
